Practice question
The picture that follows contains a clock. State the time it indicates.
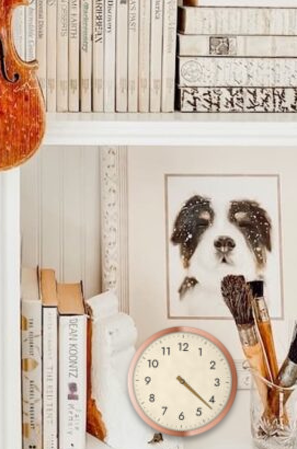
4:22
